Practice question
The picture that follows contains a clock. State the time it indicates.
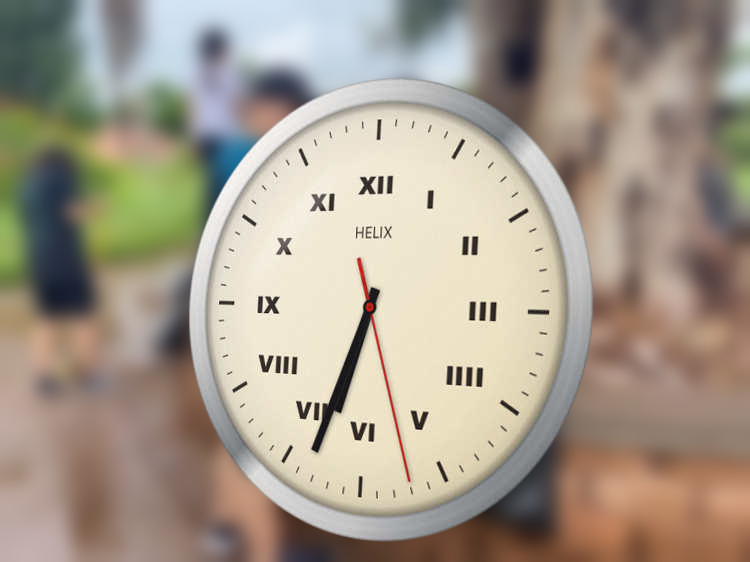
6:33:27
